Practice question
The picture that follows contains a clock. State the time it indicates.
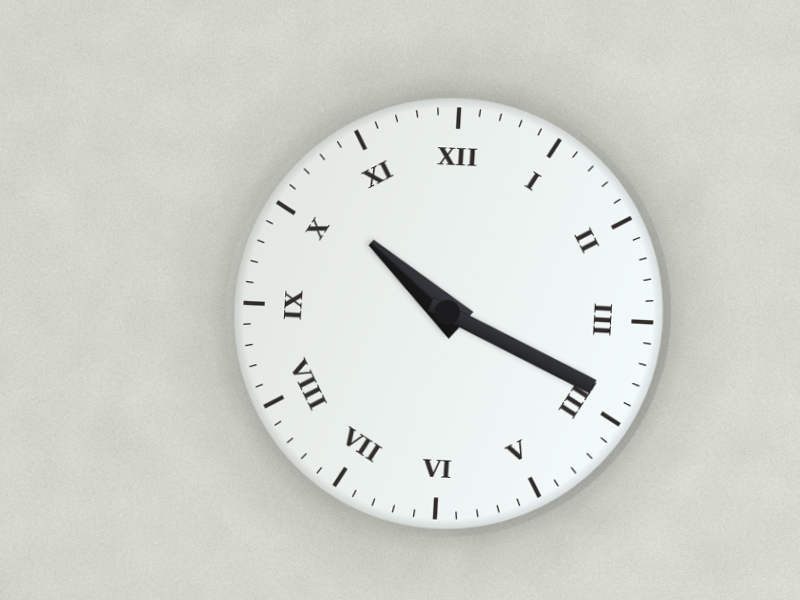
10:19
